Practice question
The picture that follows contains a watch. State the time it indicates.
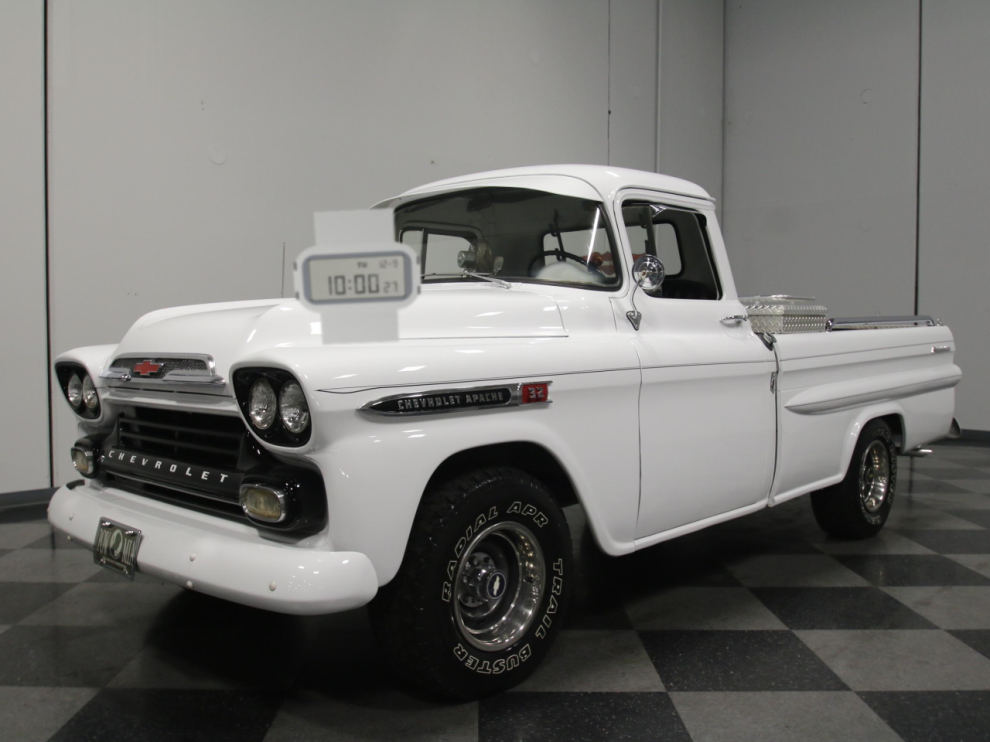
10:00
